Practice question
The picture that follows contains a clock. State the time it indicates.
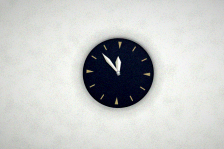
11:53
